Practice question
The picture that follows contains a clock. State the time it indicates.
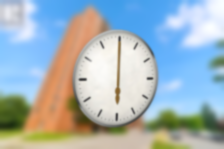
6:00
